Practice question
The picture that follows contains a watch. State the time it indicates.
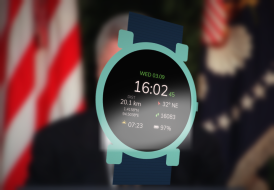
16:02
